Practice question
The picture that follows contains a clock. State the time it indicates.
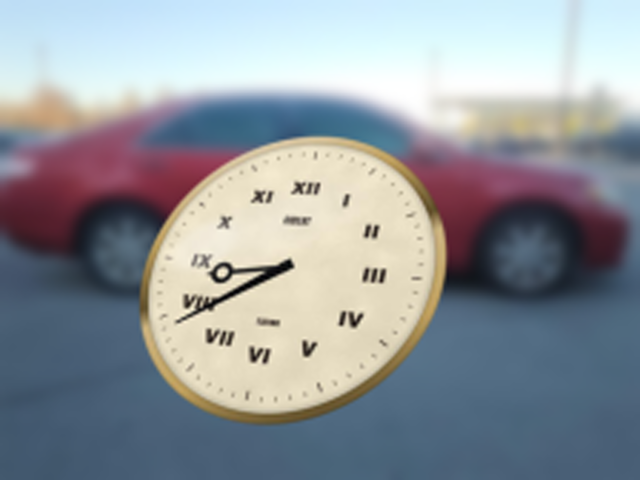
8:39
